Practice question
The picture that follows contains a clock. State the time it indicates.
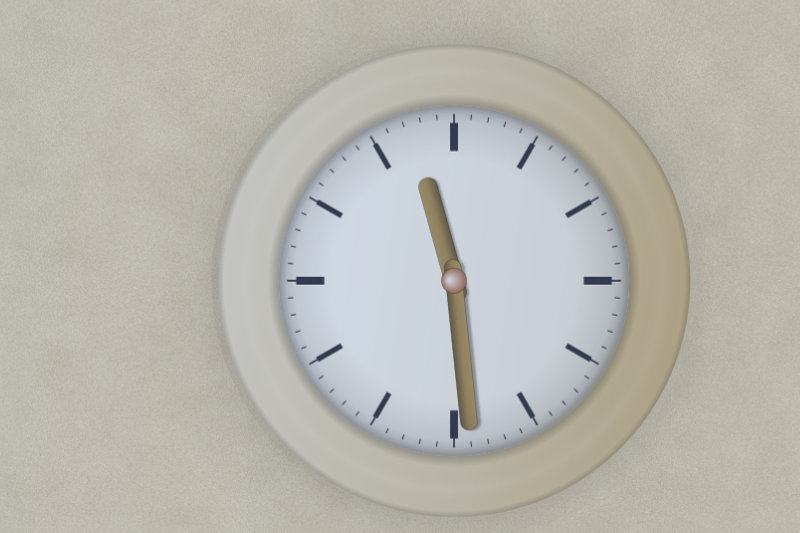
11:29
